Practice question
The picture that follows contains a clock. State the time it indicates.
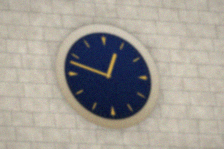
12:48
